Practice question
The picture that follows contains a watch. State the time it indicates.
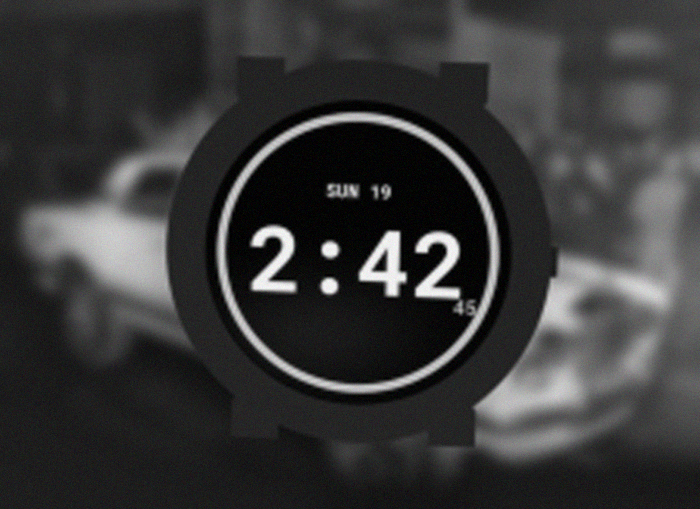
2:42
